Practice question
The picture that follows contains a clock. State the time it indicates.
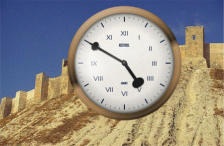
4:50
